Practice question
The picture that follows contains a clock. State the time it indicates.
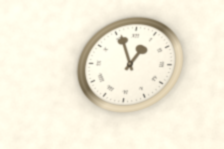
12:56
